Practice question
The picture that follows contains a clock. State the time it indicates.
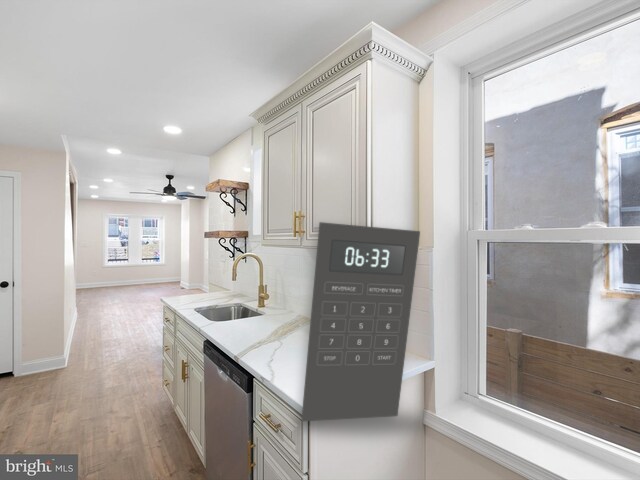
6:33
